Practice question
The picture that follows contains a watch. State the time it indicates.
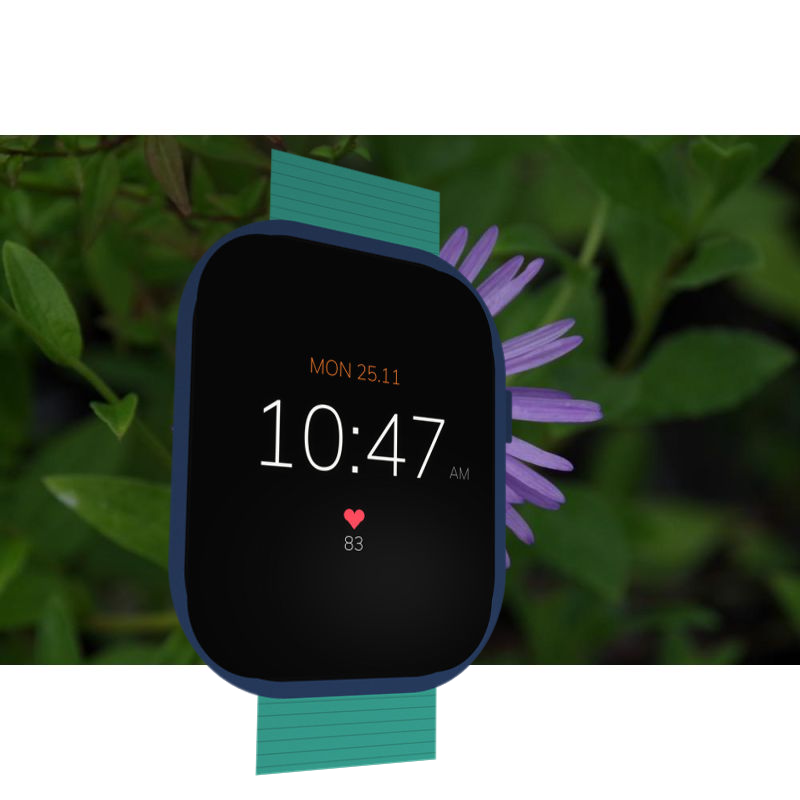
10:47
